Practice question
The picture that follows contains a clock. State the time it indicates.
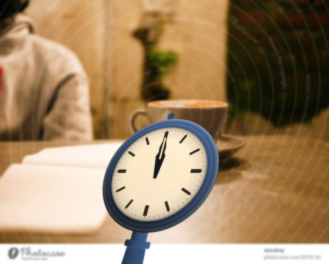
12:00
